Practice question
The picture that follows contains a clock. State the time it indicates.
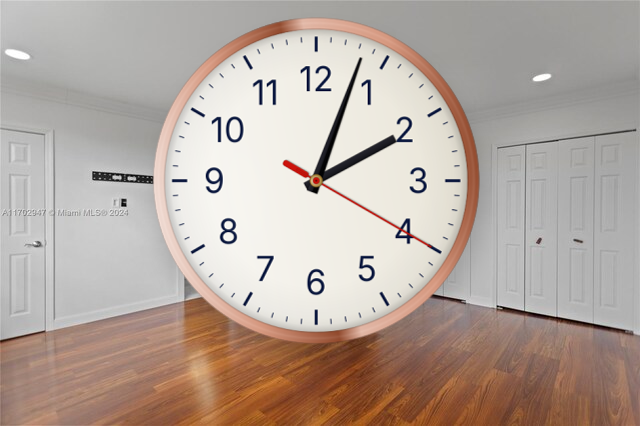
2:03:20
